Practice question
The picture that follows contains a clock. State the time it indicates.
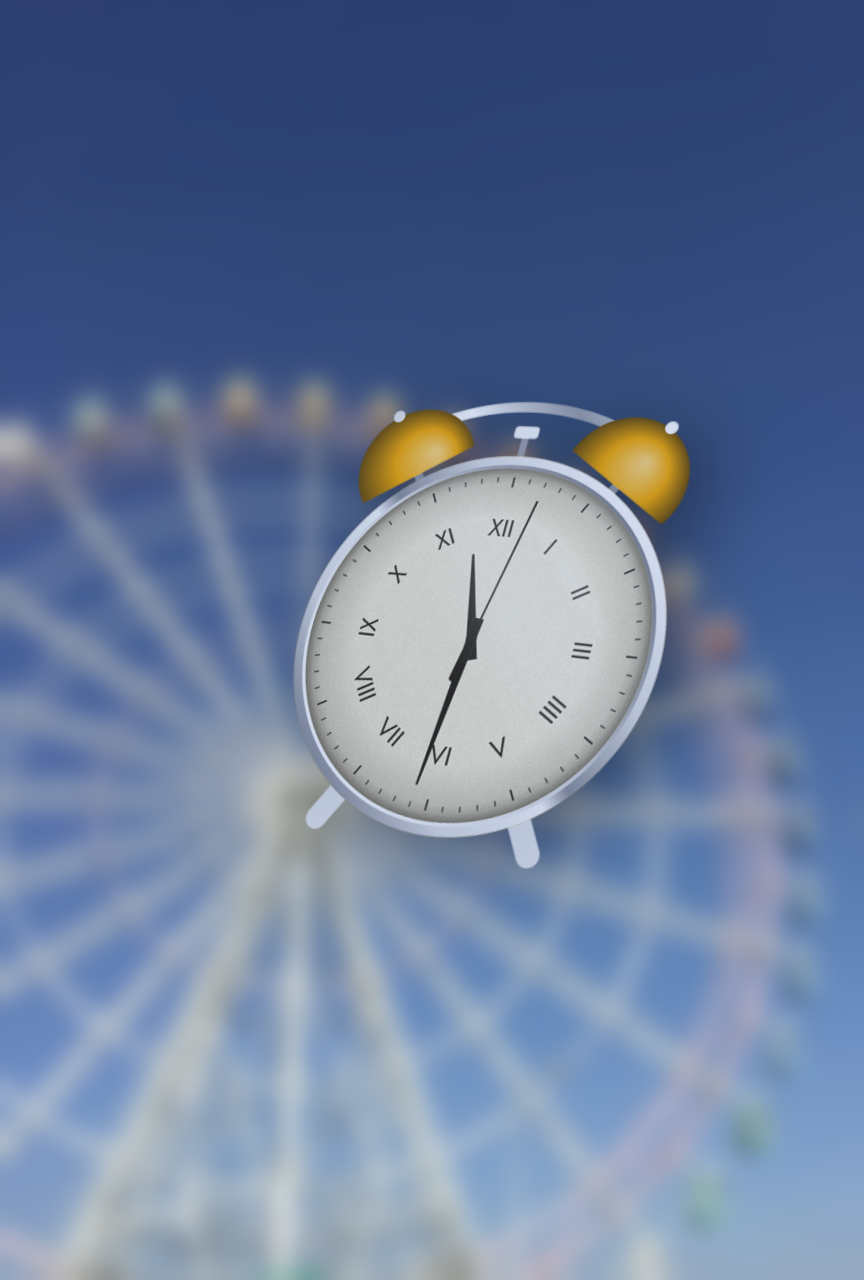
11:31:02
